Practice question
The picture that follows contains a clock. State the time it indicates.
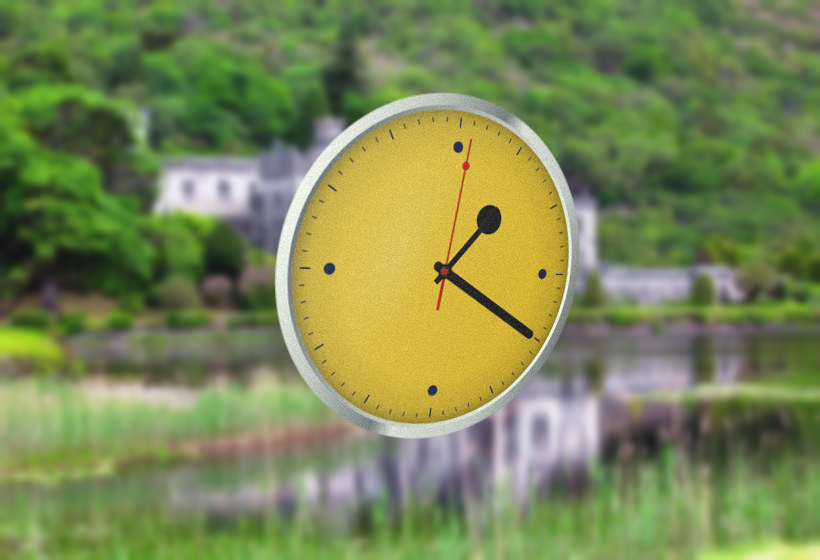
1:20:01
